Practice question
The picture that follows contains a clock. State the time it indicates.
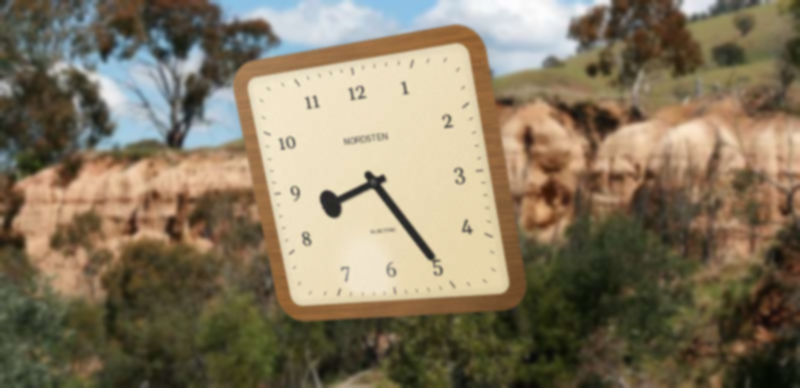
8:25
